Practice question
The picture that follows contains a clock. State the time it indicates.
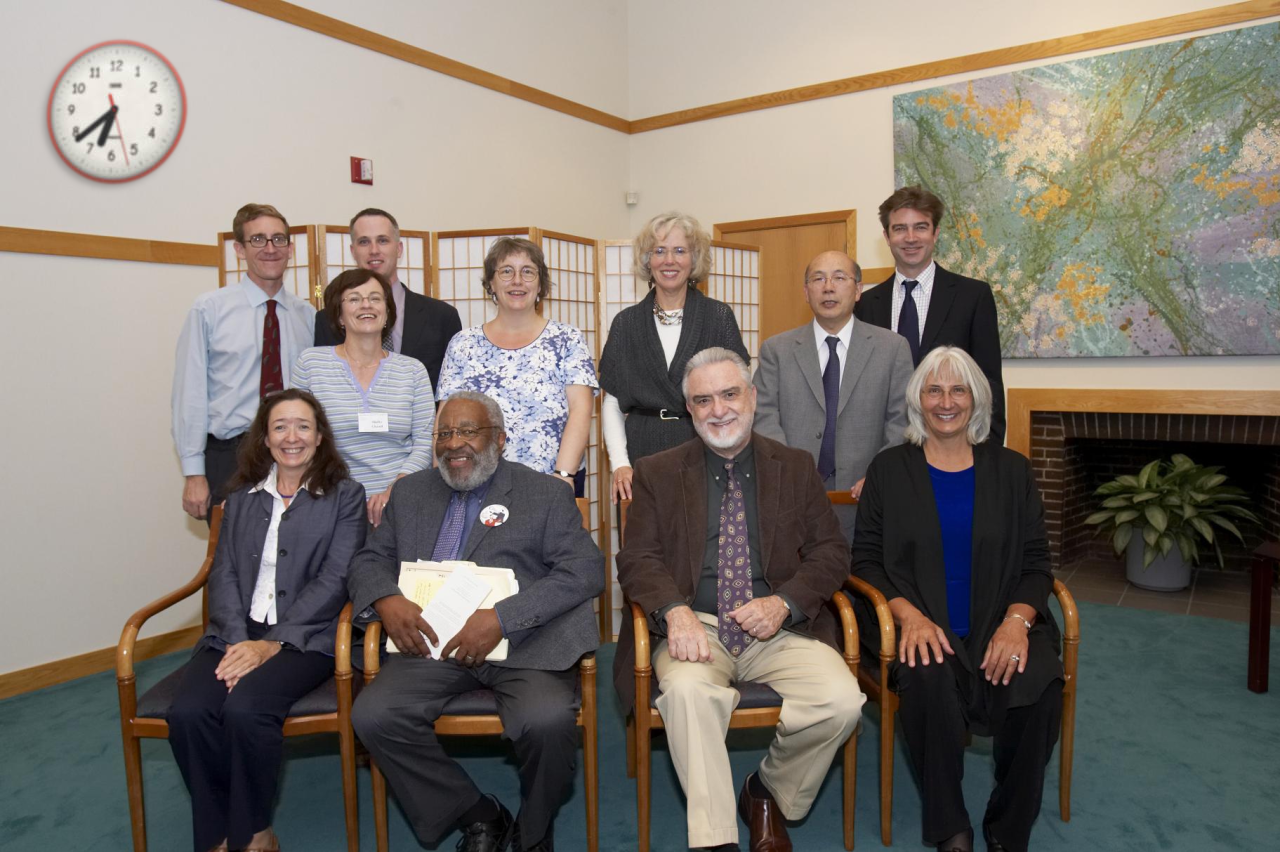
6:38:27
